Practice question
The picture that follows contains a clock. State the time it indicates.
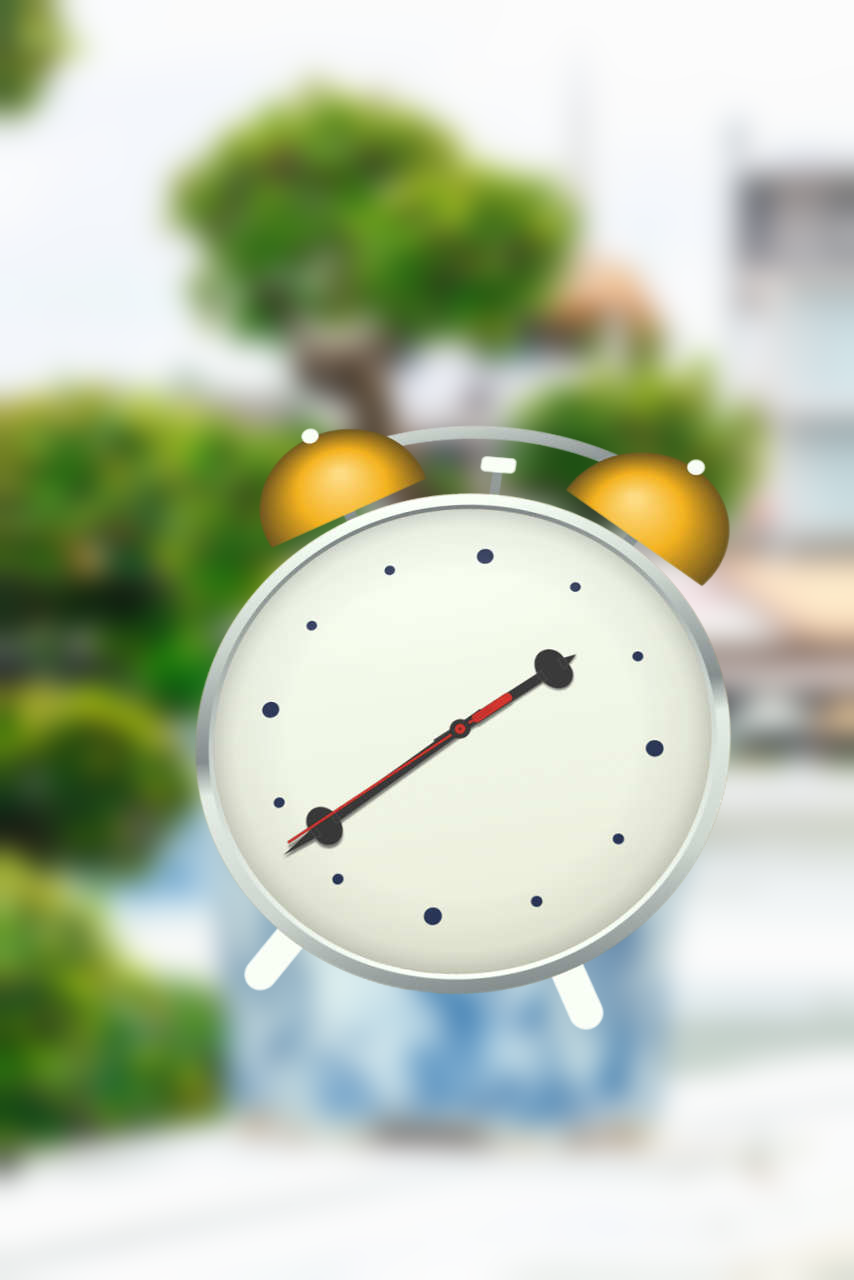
1:37:38
